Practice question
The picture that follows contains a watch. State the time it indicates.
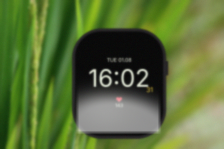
16:02
